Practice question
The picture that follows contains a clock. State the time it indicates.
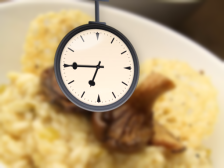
6:45
